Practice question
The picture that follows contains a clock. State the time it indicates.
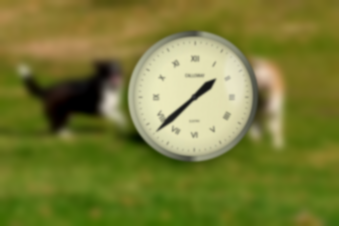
1:38
